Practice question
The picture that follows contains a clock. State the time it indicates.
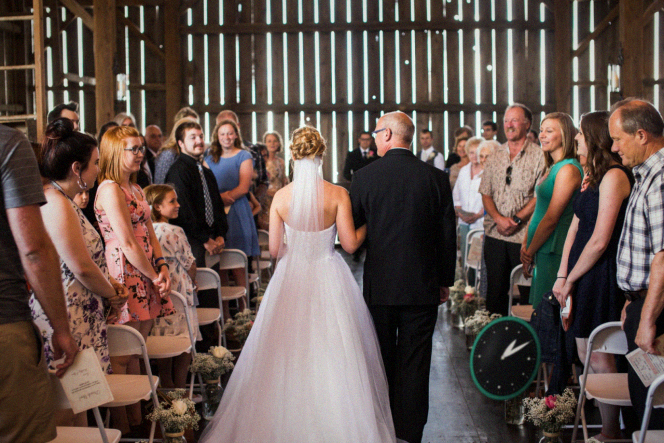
1:10
